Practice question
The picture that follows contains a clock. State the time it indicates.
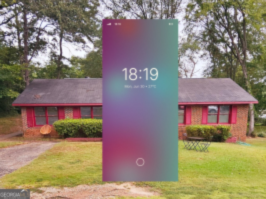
18:19
